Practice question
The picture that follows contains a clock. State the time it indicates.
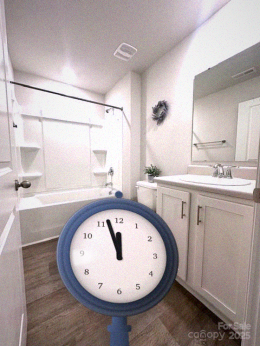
11:57
